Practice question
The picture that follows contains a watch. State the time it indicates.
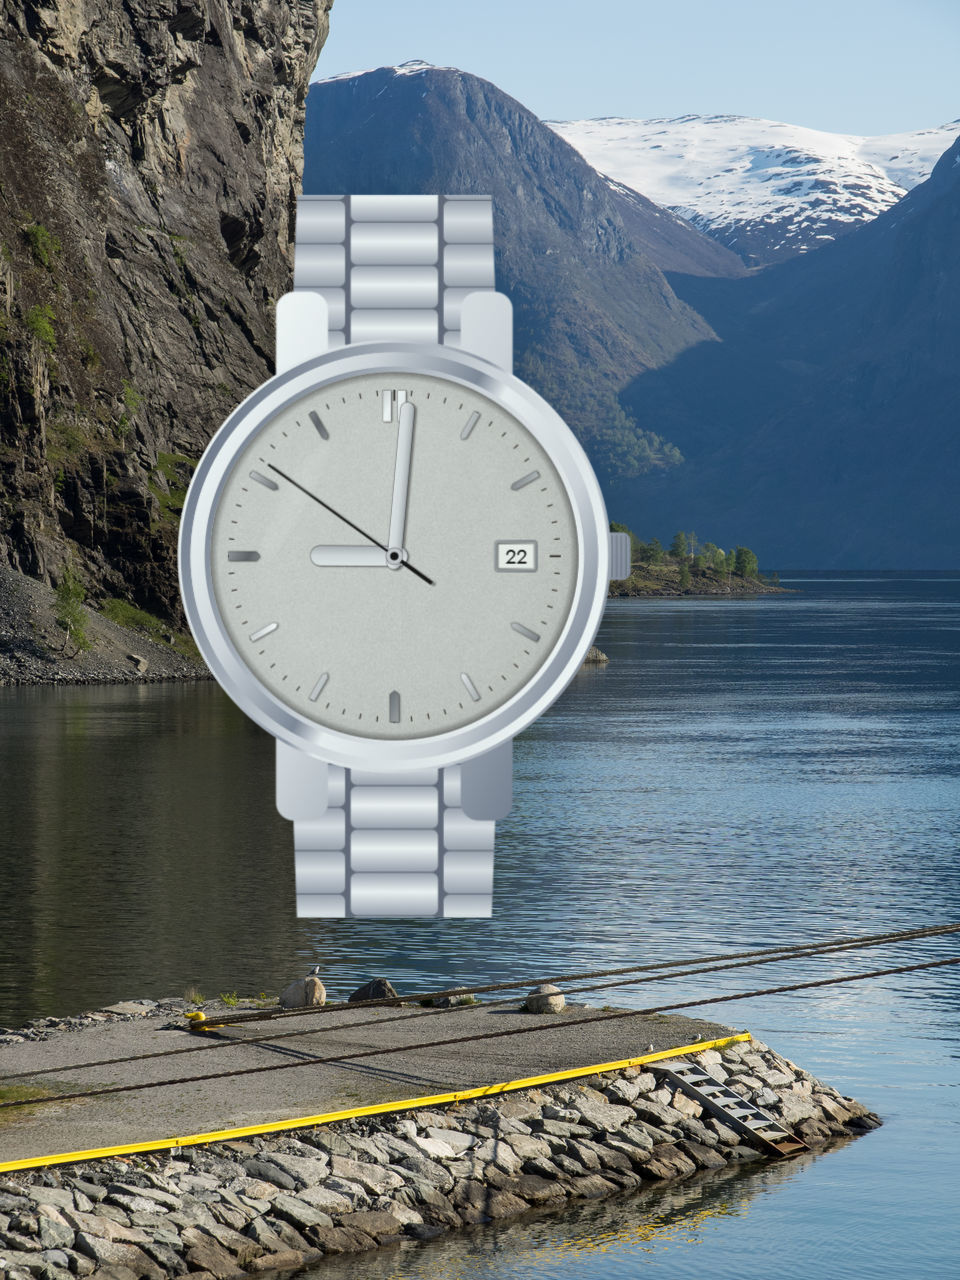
9:00:51
